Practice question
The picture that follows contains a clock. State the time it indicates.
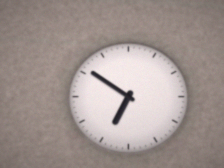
6:51
